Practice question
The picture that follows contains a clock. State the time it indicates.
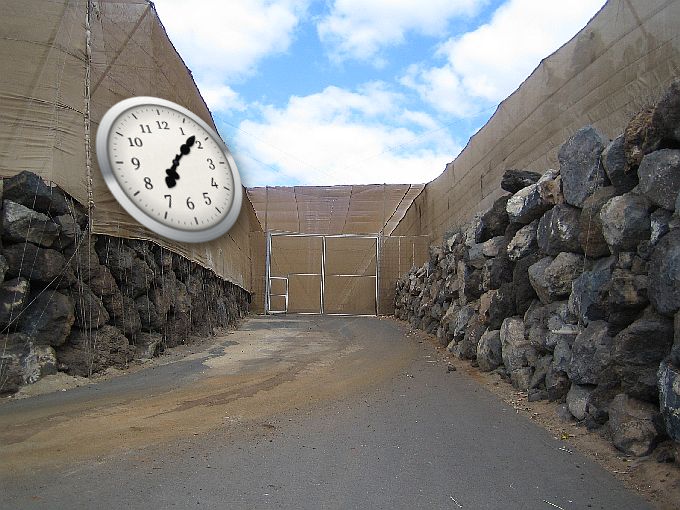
7:08
